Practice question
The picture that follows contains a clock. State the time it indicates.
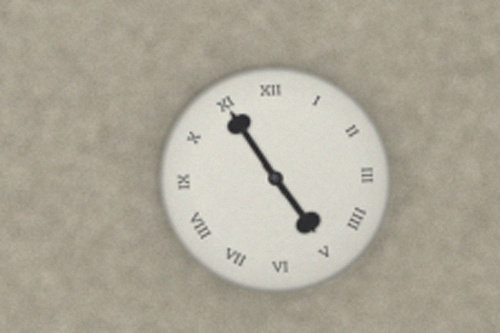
4:55
